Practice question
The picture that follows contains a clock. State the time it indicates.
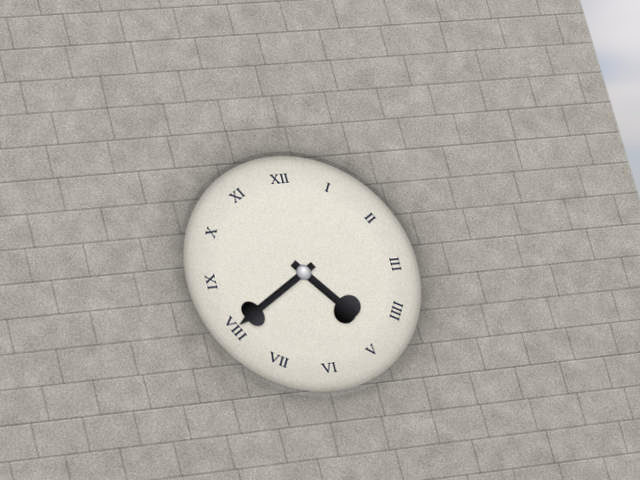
4:40
